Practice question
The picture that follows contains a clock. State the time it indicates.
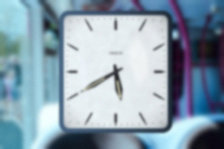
5:40
